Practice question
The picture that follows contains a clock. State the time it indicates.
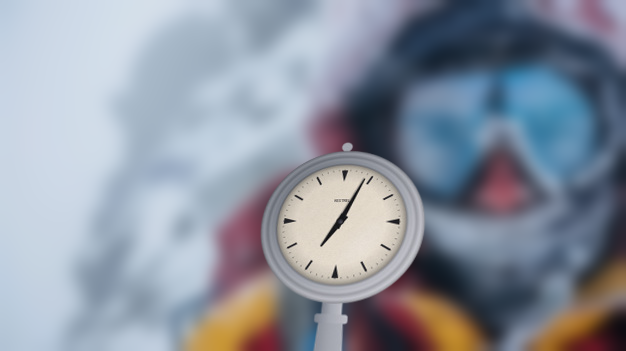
7:04
